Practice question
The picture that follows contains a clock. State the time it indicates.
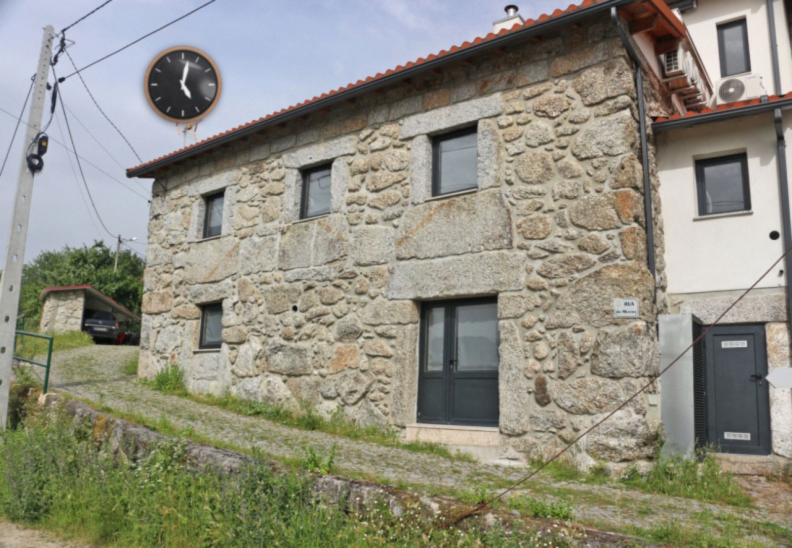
5:02
